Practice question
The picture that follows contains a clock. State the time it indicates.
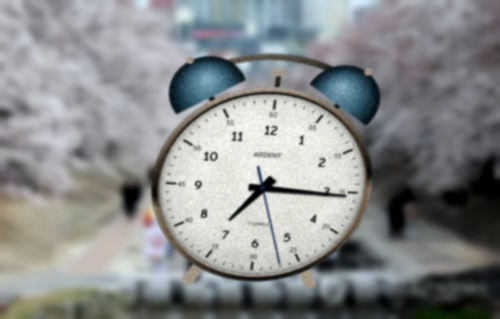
7:15:27
